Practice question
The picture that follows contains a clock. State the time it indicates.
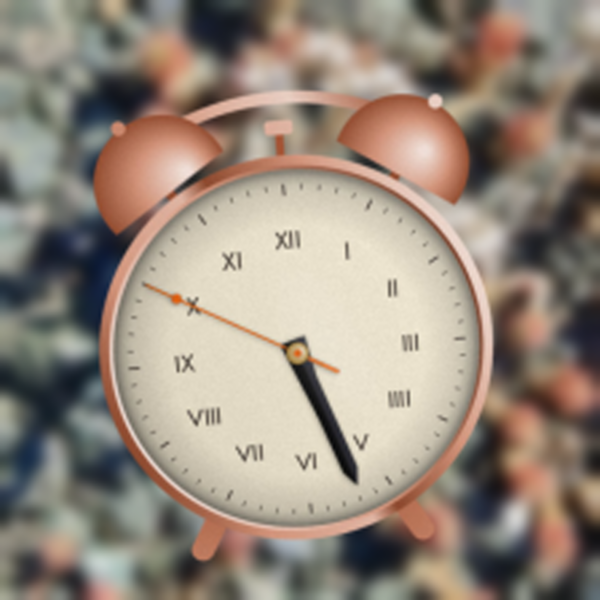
5:26:50
